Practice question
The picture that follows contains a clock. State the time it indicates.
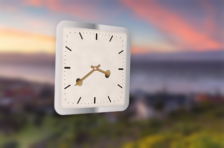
3:39
